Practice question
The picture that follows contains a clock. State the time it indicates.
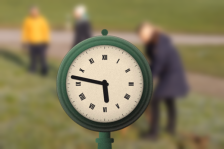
5:47
